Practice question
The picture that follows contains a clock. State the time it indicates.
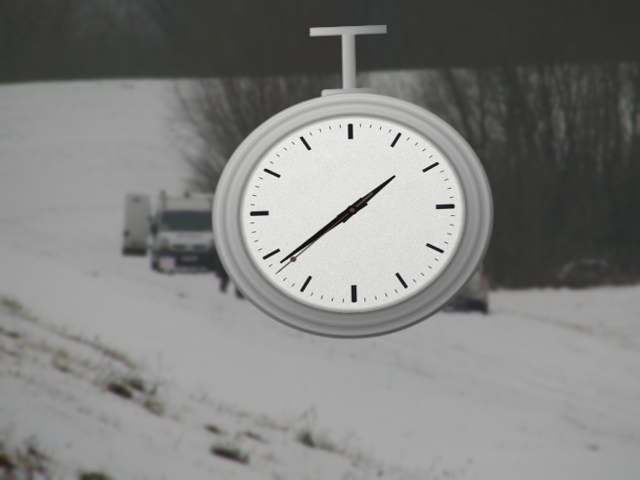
1:38:38
